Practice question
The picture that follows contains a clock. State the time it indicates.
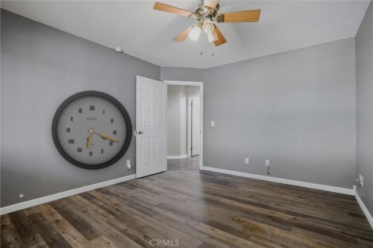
6:18
